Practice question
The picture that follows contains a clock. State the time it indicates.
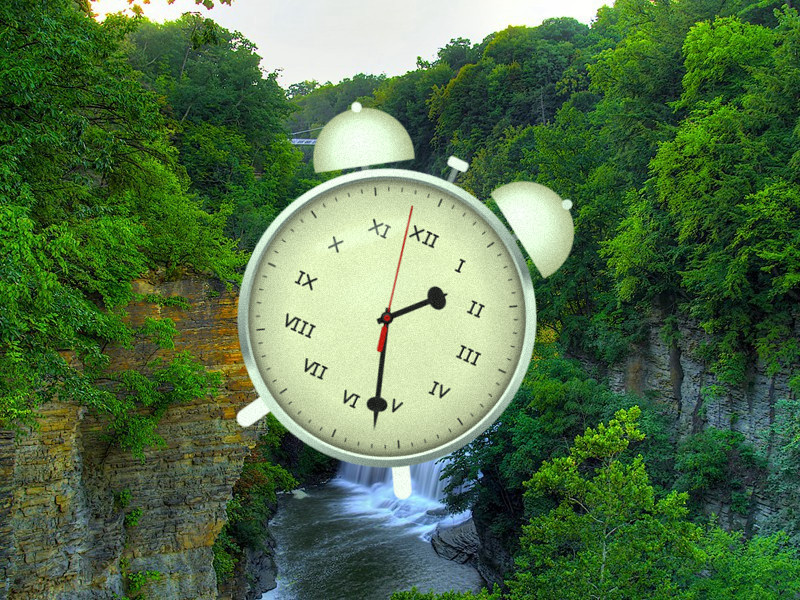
1:26:58
